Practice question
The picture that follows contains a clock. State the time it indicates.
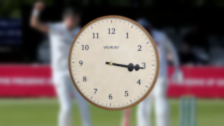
3:16
